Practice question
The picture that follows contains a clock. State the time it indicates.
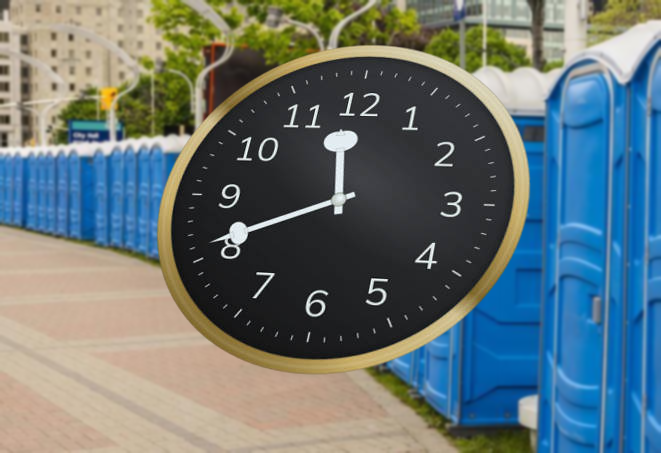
11:41
